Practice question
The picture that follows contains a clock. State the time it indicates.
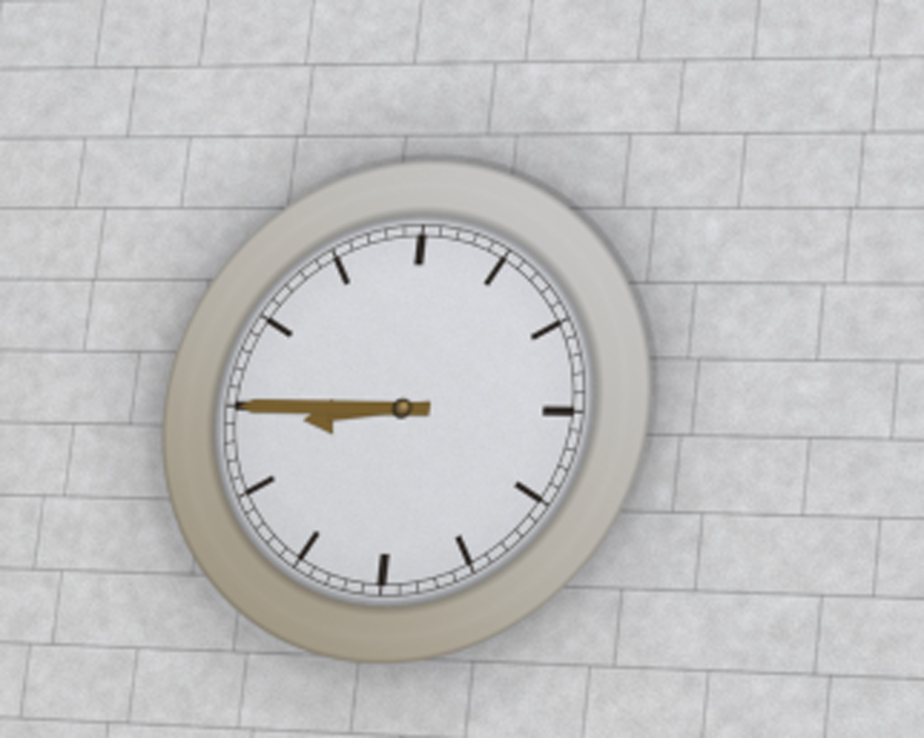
8:45
